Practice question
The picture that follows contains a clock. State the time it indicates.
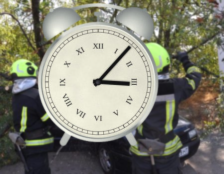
3:07
